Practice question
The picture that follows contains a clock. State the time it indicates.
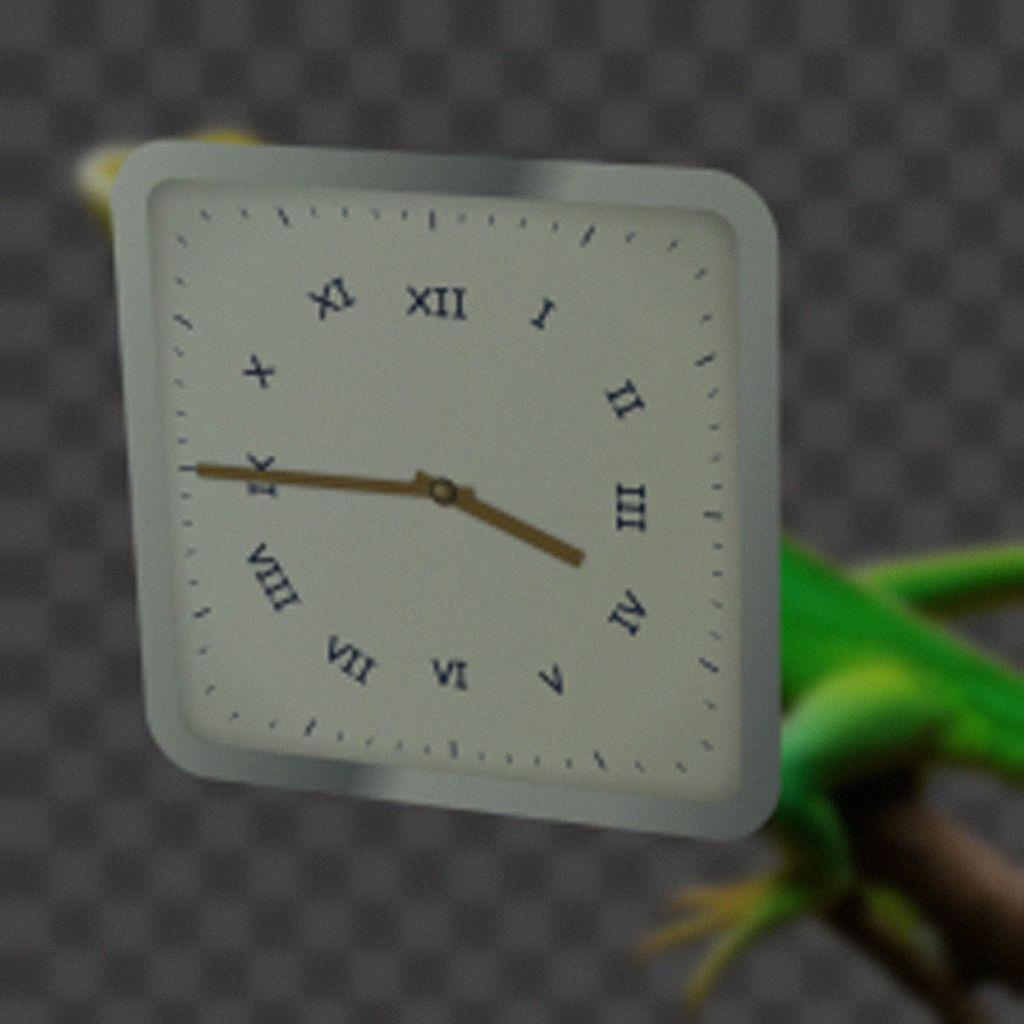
3:45
